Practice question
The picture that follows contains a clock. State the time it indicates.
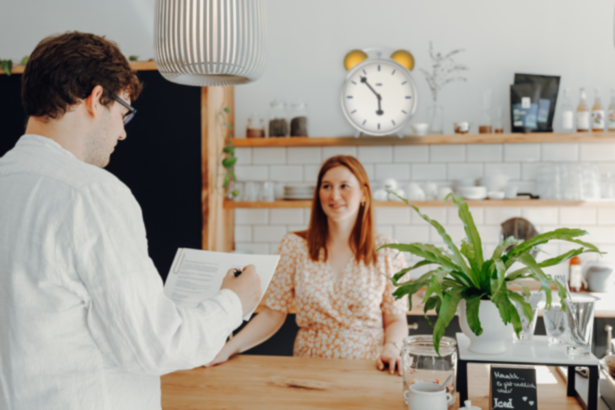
5:53
